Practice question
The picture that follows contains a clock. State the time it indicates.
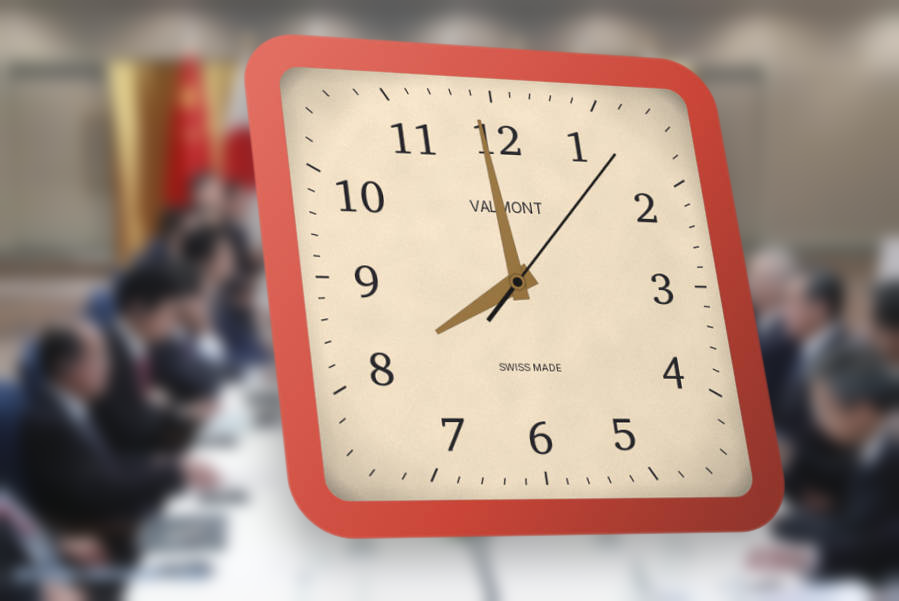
7:59:07
